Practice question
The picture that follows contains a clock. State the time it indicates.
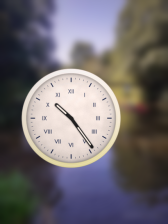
10:24
